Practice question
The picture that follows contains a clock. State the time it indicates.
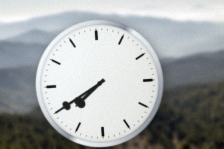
7:40
